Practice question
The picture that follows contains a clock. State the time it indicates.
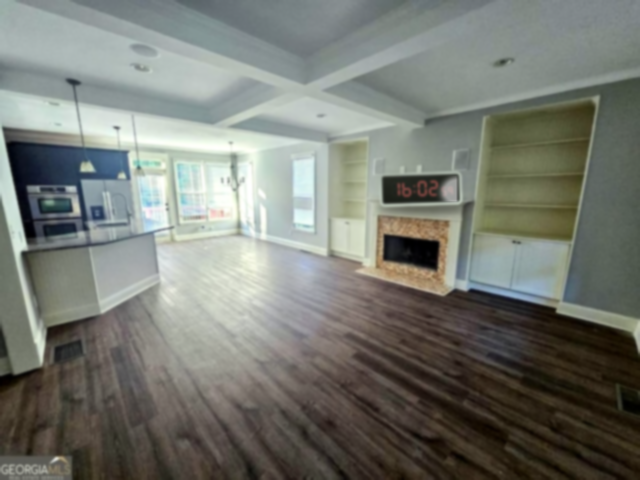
16:02
